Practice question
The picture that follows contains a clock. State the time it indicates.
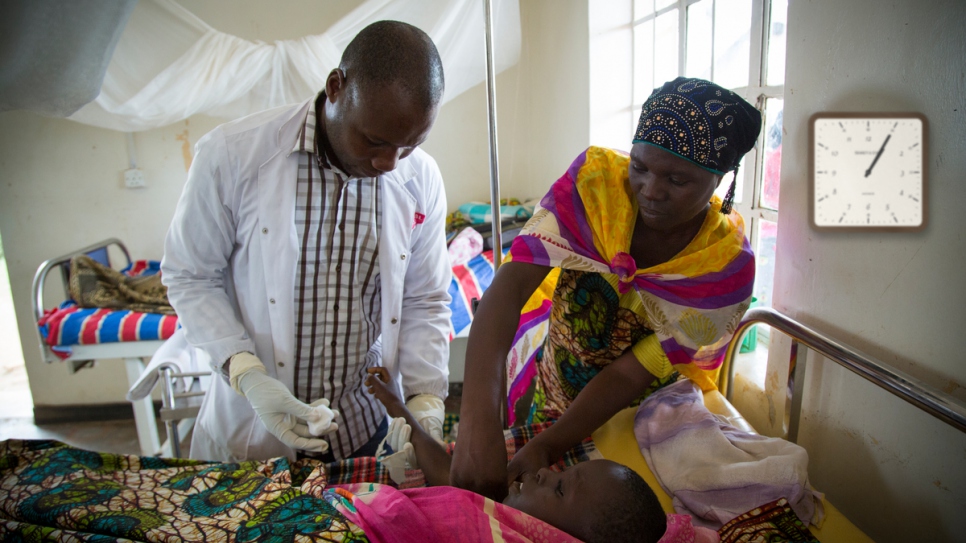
1:05
